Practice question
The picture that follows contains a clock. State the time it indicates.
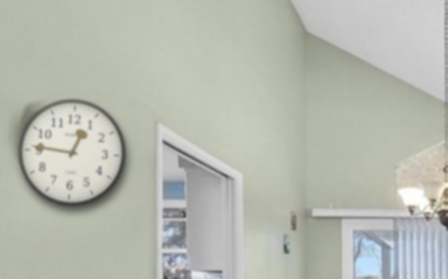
12:46
